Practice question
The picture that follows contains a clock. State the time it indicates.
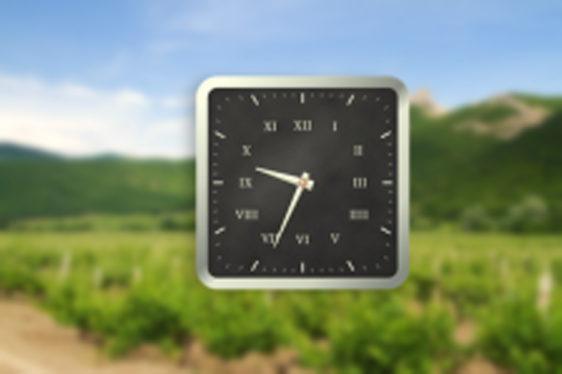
9:34
